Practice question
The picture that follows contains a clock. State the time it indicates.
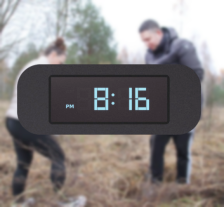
8:16
